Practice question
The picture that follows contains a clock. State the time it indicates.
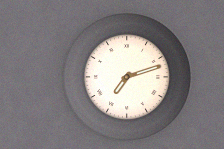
7:12
